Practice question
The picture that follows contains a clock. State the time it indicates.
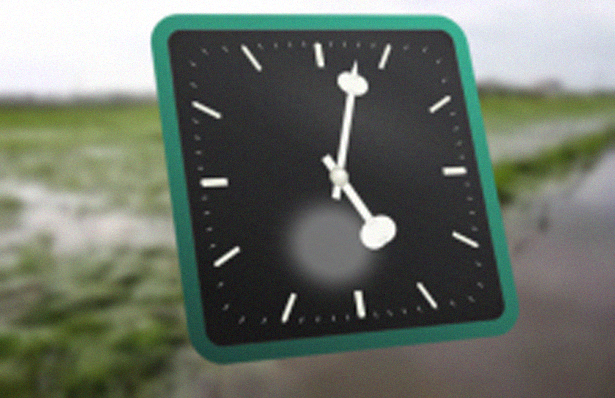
5:03
